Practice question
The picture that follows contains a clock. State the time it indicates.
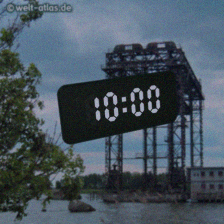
10:00
